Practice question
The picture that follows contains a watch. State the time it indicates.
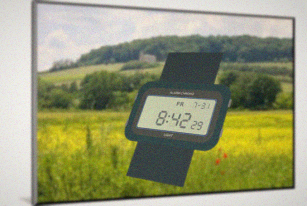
8:42:29
